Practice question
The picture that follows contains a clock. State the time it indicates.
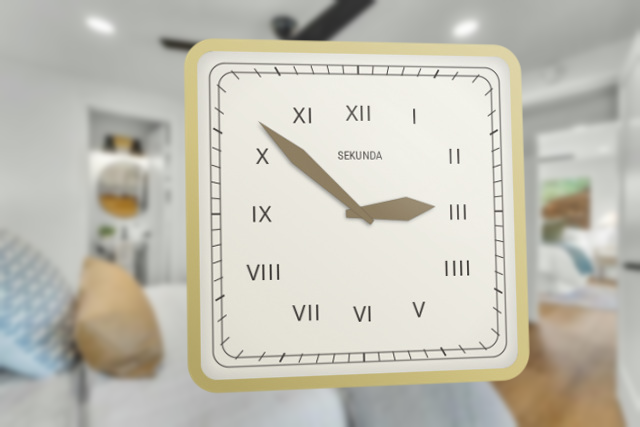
2:52
